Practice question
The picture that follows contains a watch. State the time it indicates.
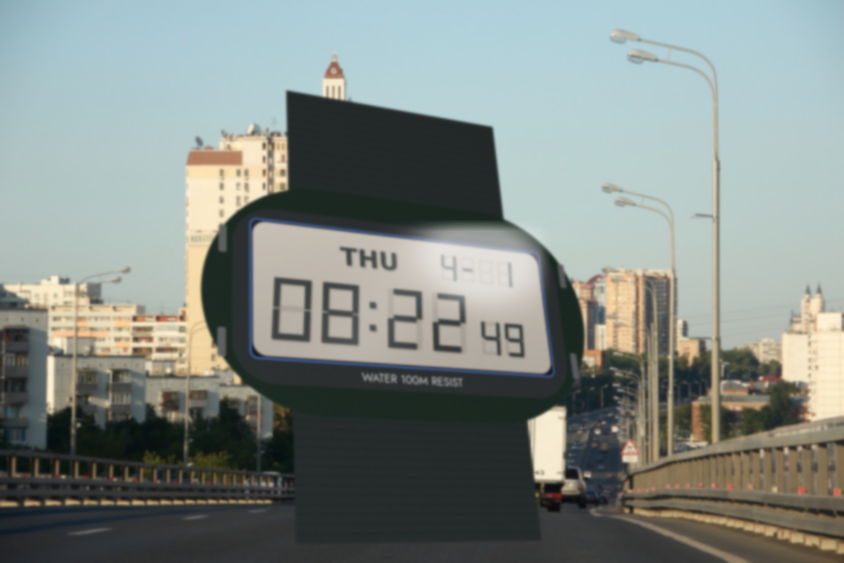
8:22:49
